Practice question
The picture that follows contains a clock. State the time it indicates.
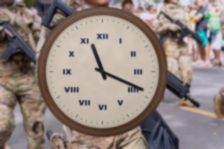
11:19
